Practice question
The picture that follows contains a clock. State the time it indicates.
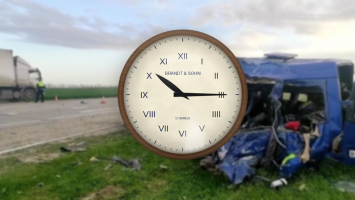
10:15
